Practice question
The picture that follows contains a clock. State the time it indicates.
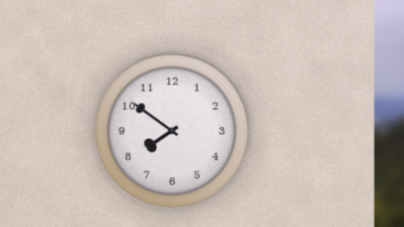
7:51
